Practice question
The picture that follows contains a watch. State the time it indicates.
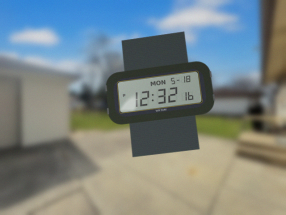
12:32:16
